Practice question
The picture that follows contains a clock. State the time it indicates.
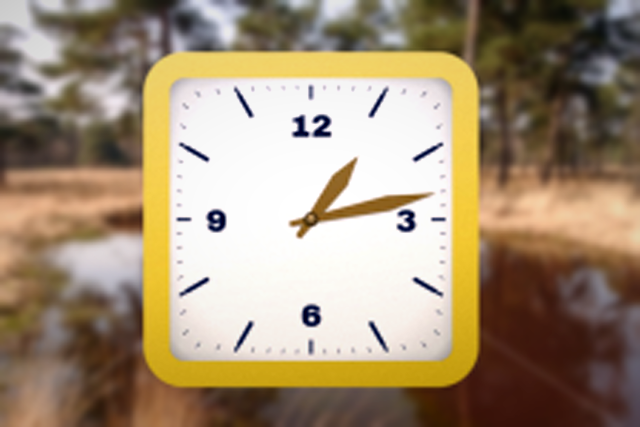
1:13
